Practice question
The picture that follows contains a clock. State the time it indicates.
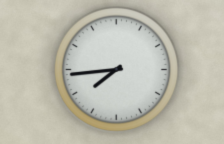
7:44
